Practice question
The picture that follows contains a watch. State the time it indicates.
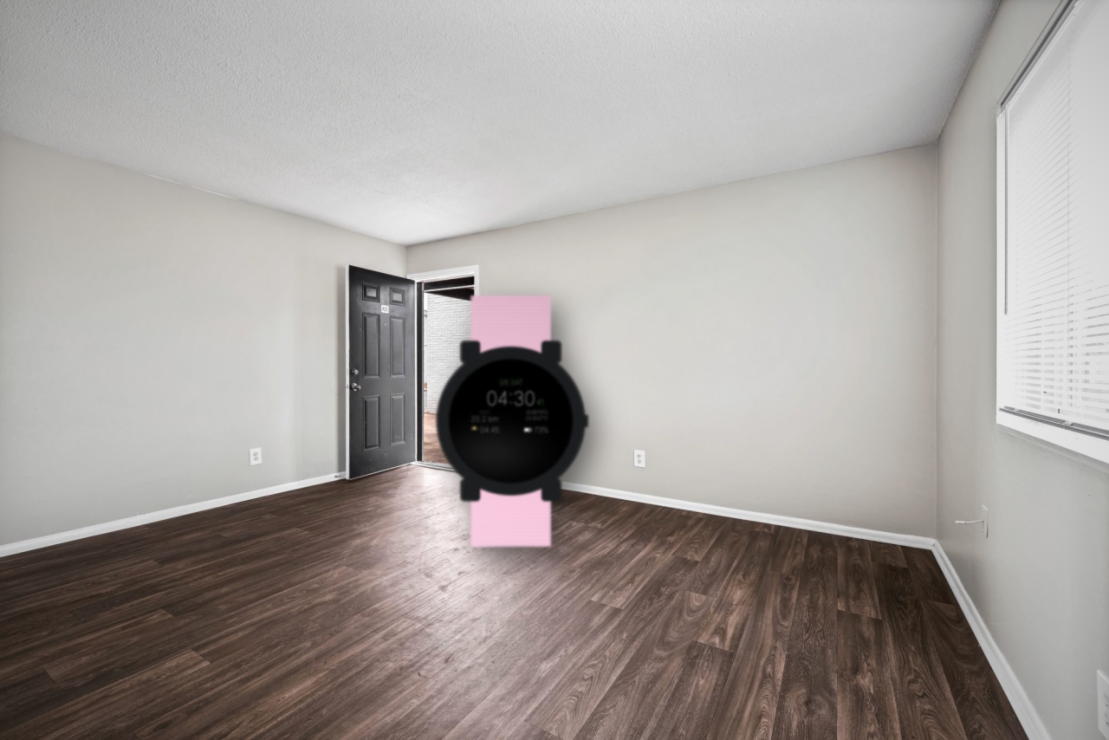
4:30
